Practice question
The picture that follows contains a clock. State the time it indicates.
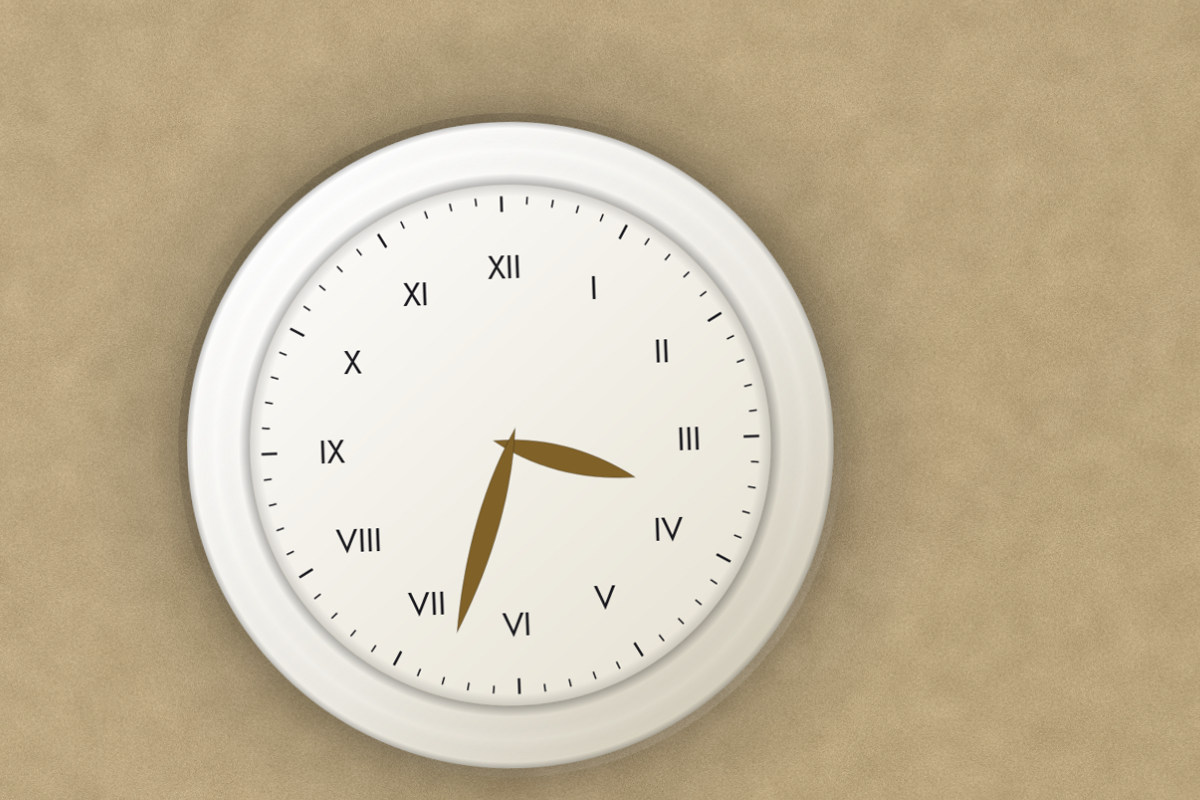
3:33
